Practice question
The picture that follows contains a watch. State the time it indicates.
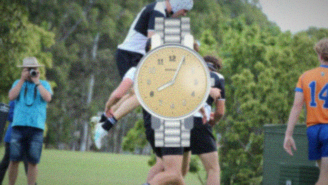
8:04
